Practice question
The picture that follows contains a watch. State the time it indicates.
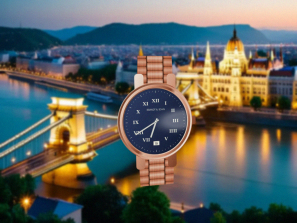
6:40
